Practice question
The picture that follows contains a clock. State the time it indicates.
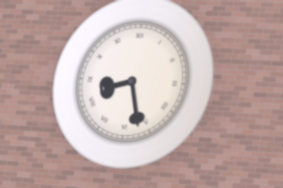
8:27
